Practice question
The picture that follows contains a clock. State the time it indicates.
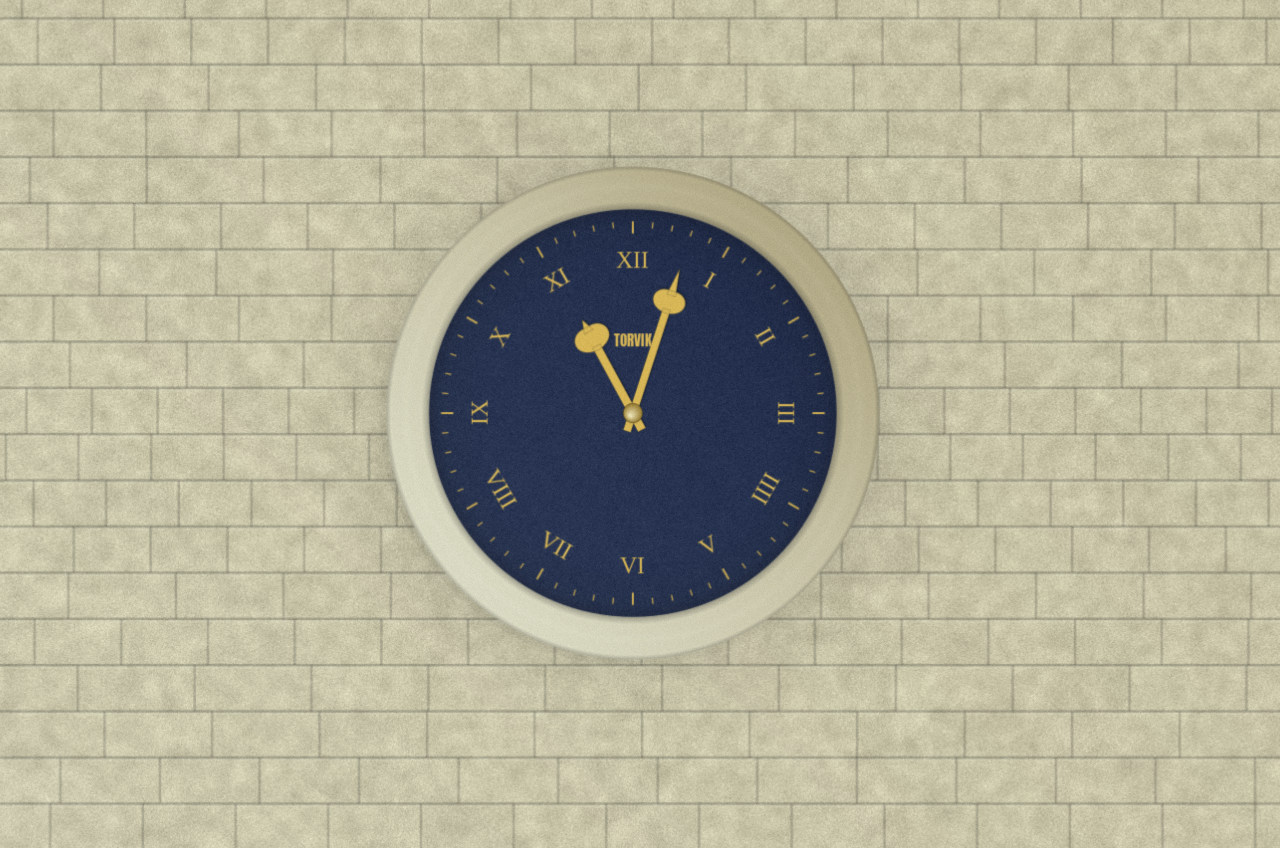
11:03
